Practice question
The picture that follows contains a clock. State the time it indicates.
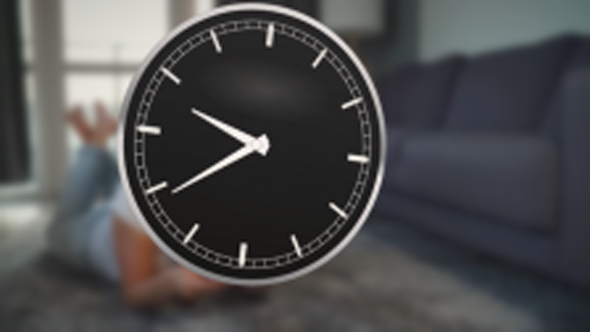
9:39
